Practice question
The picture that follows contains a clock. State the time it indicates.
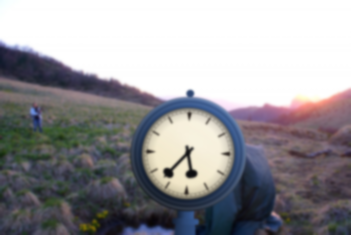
5:37
